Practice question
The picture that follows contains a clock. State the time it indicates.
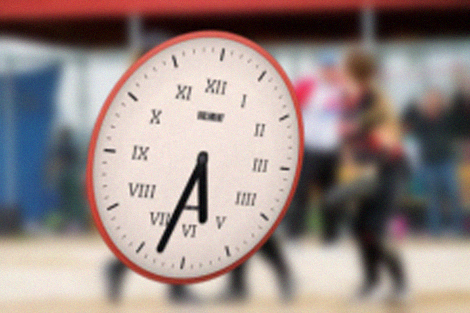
5:33
